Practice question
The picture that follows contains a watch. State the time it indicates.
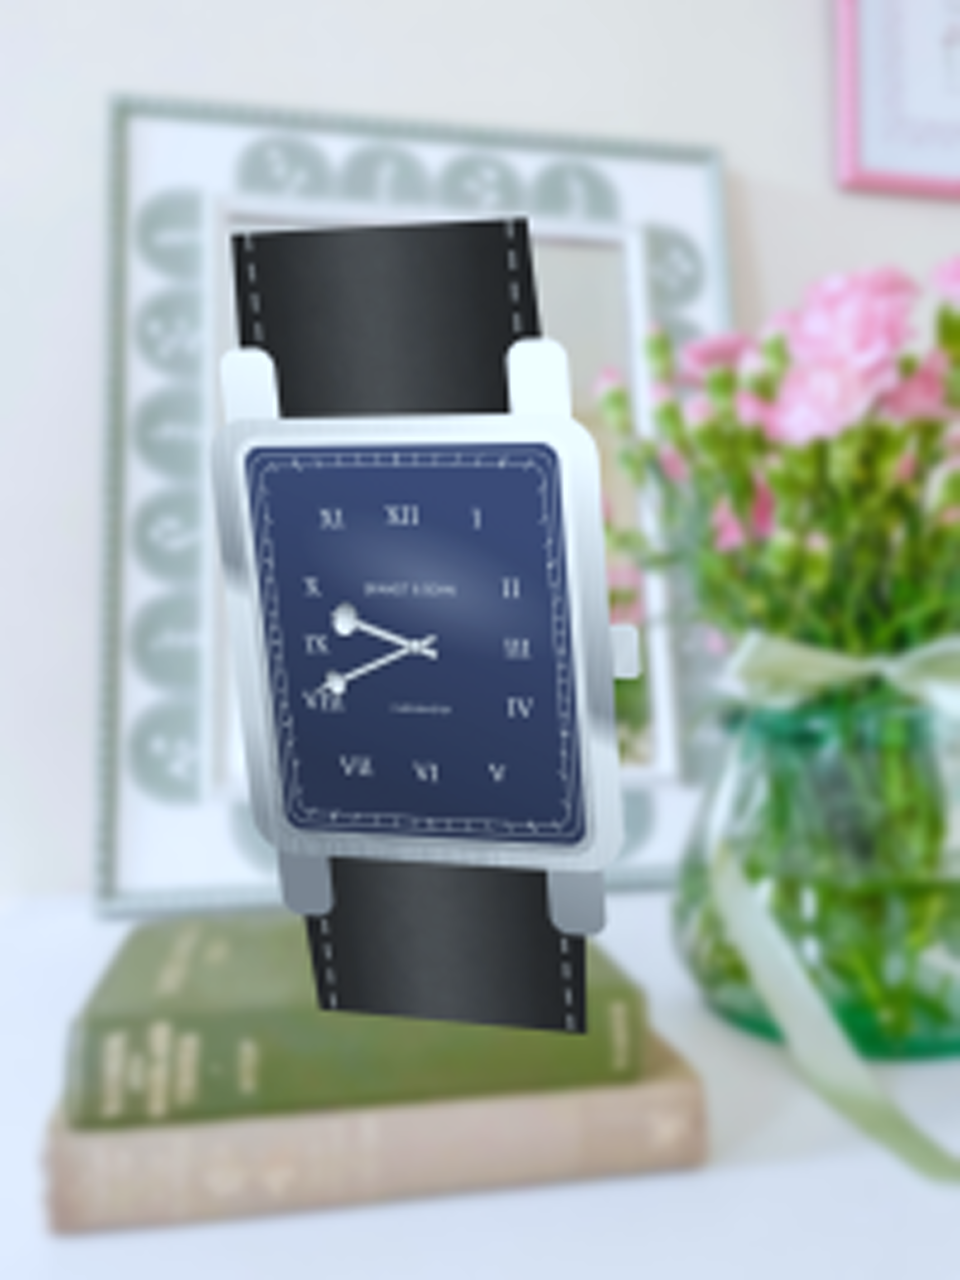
9:41
